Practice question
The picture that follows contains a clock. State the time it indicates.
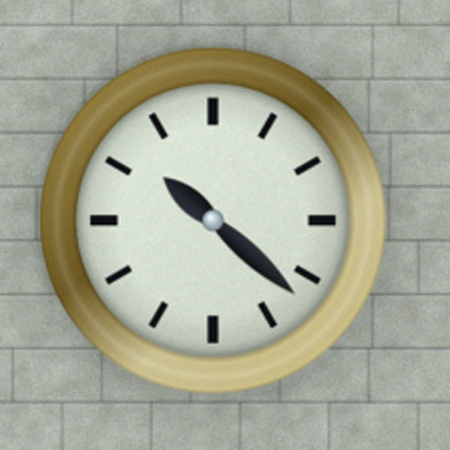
10:22
